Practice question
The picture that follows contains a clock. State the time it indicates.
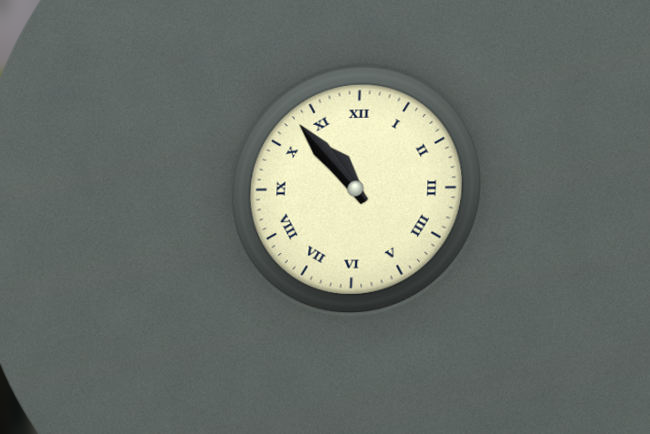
10:53
